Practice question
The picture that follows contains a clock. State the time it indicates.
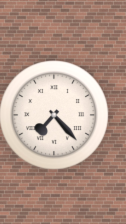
7:23
